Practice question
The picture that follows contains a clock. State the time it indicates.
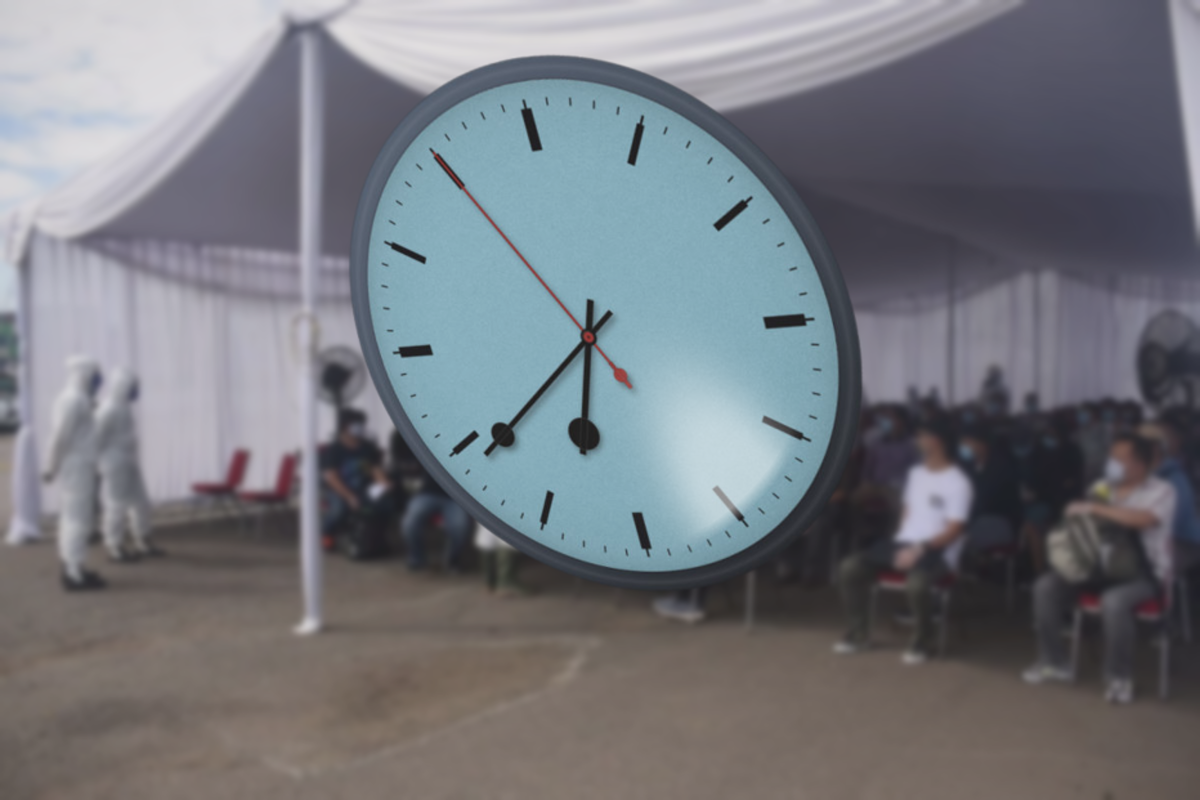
6:38:55
